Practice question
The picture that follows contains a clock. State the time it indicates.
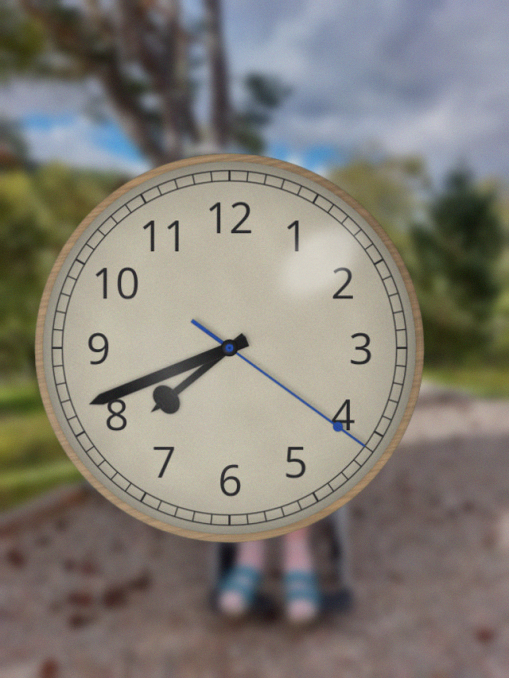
7:41:21
